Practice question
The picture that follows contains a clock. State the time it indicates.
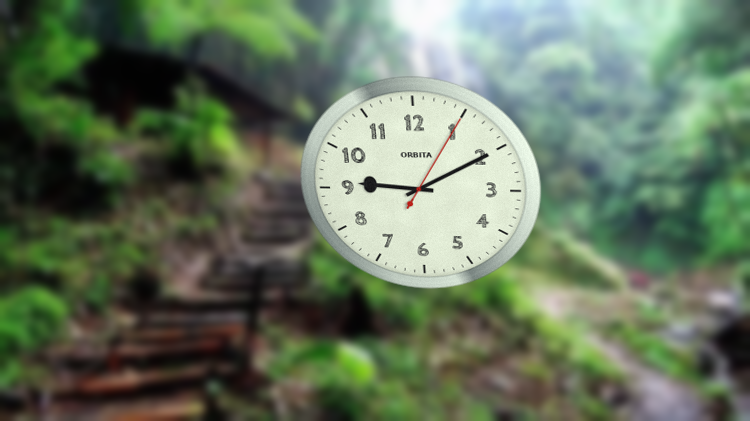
9:10:05
